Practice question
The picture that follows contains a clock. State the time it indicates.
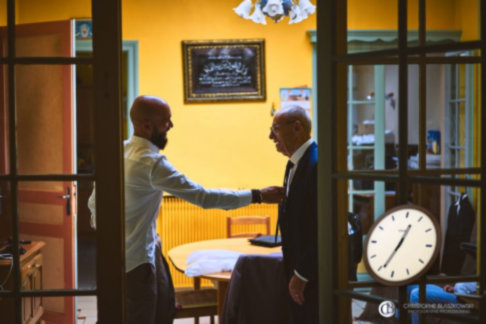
12:34
